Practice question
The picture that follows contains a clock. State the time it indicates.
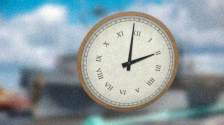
1:59
